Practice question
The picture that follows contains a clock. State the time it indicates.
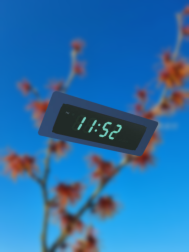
11:52
